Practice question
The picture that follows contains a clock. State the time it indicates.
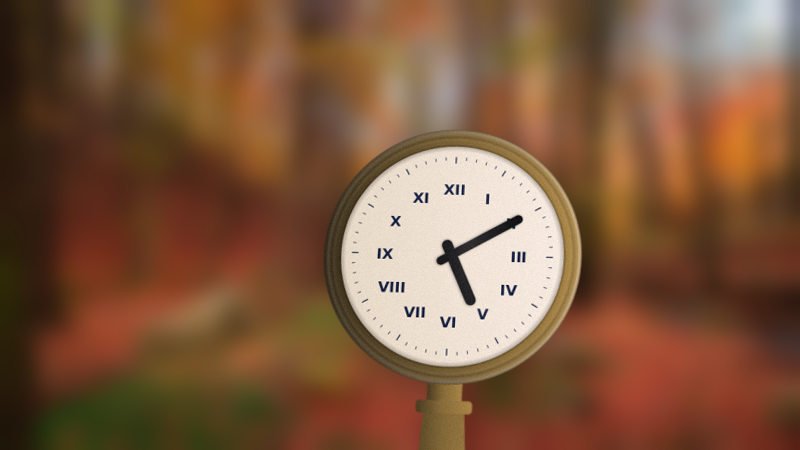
5:10
